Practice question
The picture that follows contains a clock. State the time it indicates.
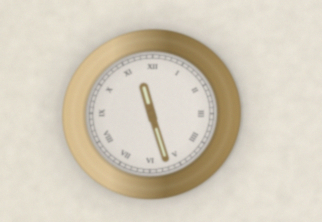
11:27
